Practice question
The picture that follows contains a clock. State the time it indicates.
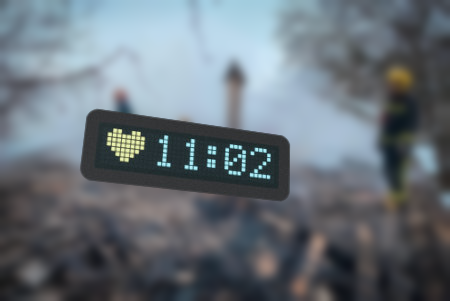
11:02
